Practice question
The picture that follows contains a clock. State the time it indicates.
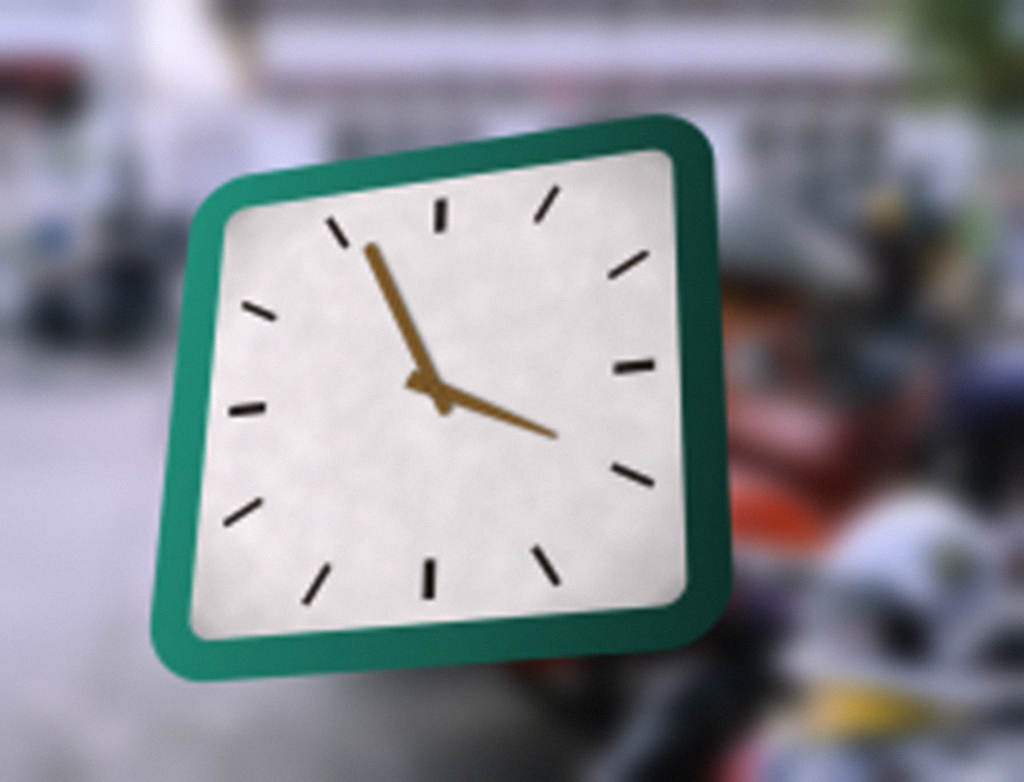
3:56
